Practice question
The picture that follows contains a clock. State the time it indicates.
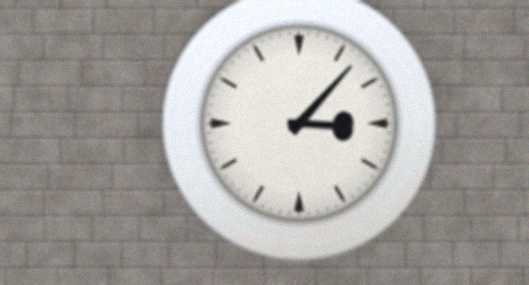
3:07
